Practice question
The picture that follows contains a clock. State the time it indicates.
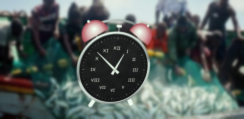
12:52
